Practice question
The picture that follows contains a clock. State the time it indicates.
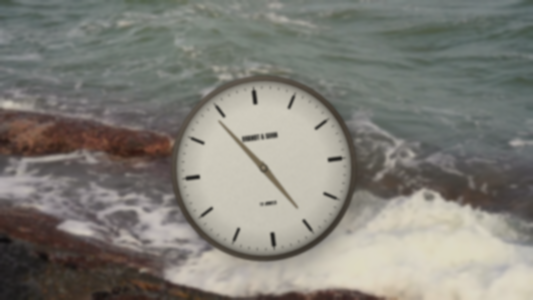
4:54
